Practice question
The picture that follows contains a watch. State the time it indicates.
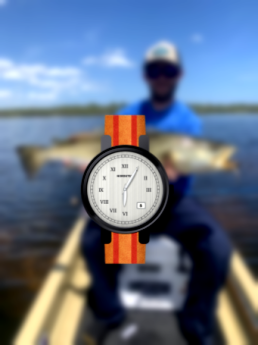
6:05
